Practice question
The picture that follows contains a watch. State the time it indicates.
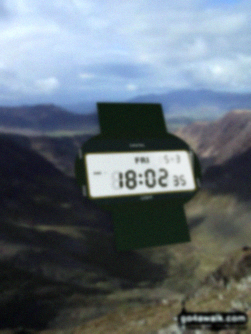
18:02
